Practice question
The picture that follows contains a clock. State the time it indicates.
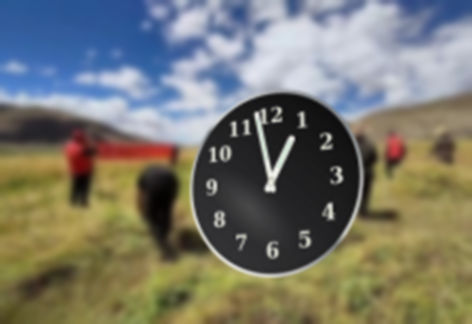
12:58
